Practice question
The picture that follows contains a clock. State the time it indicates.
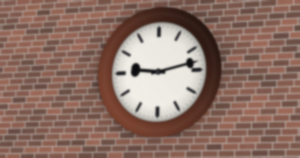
9:13
